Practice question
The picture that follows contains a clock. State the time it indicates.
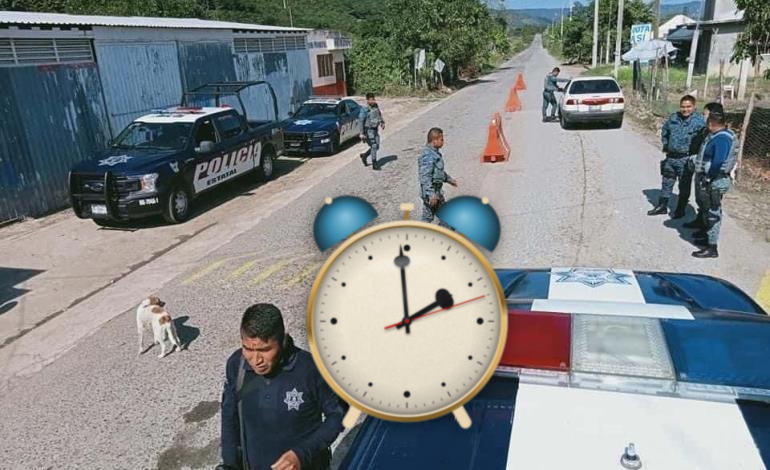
1:59:12
